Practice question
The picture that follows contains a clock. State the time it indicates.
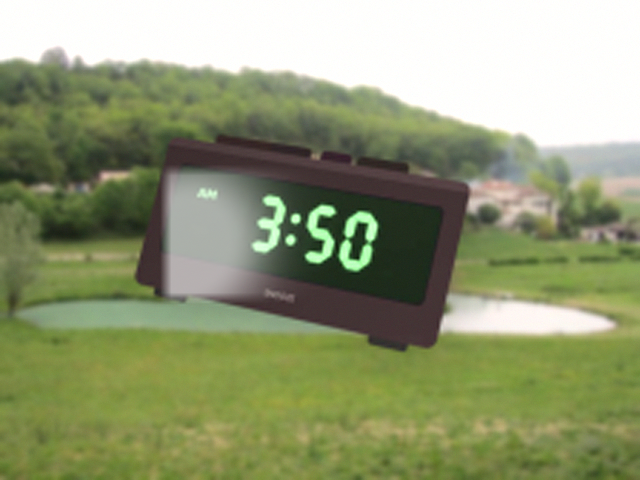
3:50
